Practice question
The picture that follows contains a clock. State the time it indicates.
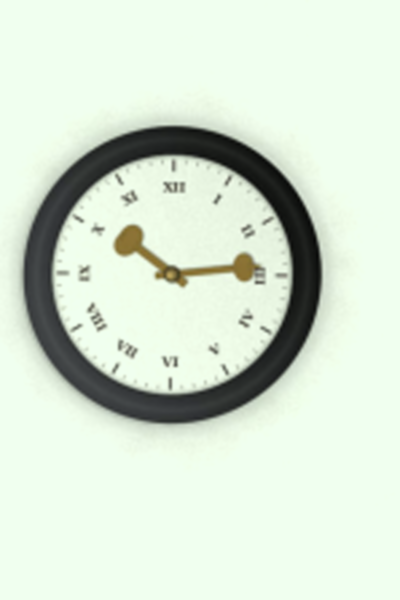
10:14
